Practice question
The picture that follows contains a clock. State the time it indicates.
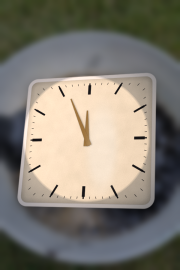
11:56
